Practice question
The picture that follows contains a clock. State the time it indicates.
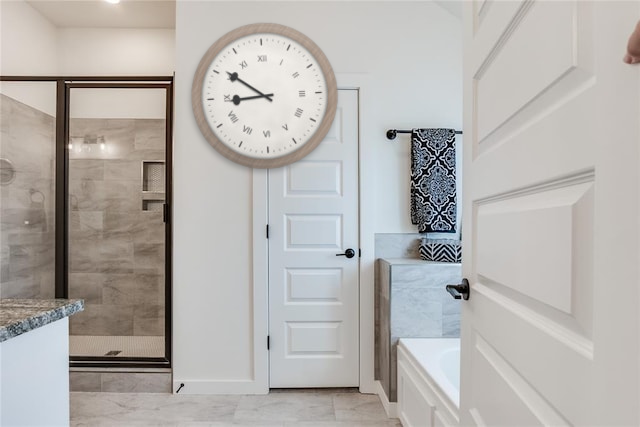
8:51
